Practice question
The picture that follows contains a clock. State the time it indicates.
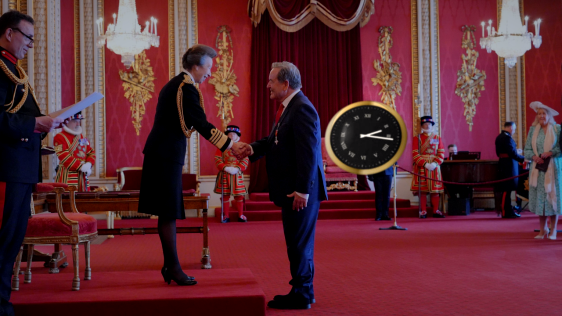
2:16
